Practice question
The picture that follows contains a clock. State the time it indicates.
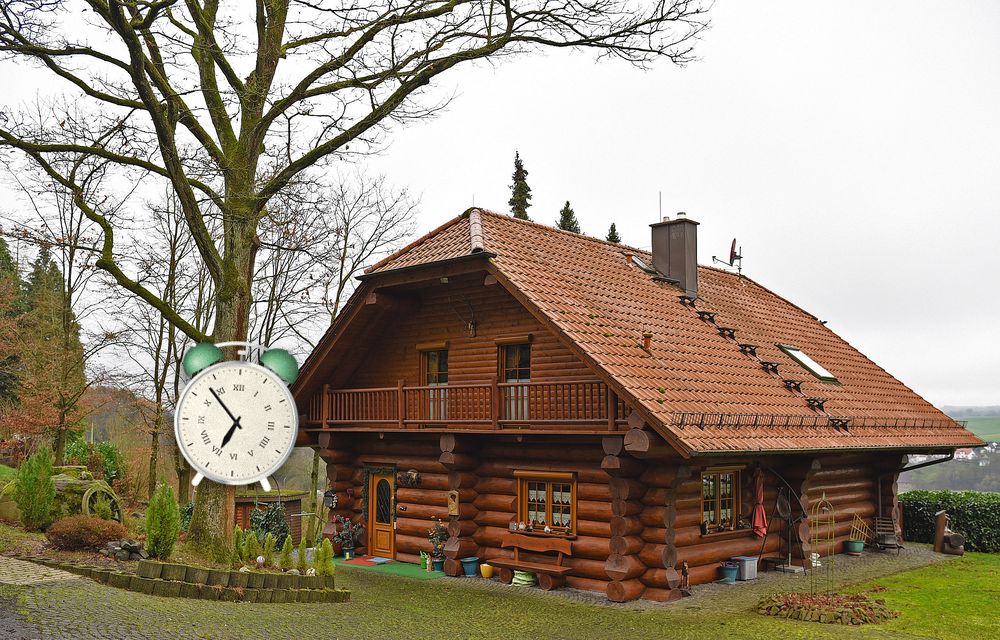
6:53
